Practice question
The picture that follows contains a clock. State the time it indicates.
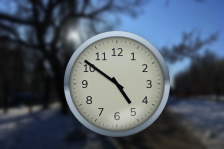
4:51
